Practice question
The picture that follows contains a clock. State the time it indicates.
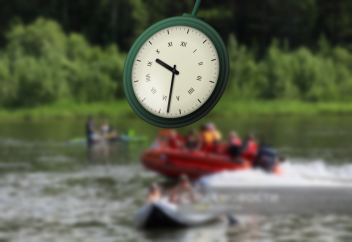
9:28
